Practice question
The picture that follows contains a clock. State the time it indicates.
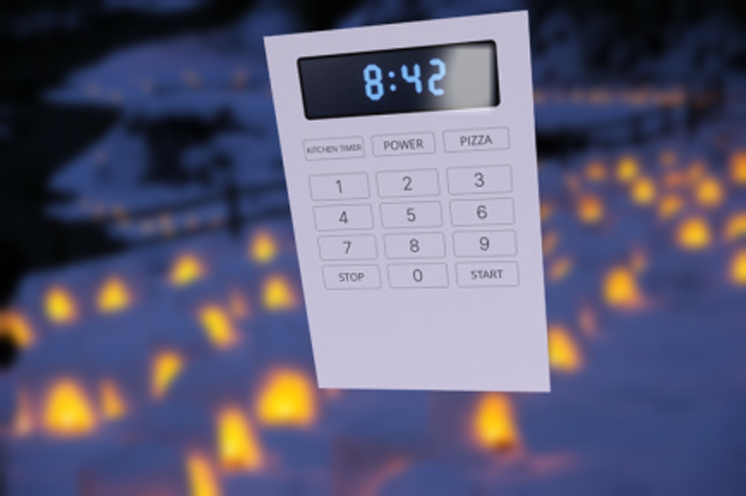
8:42
